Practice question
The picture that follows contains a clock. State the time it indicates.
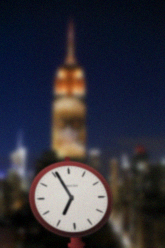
6:56
